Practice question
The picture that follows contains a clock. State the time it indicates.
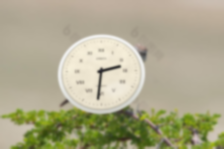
2:31
